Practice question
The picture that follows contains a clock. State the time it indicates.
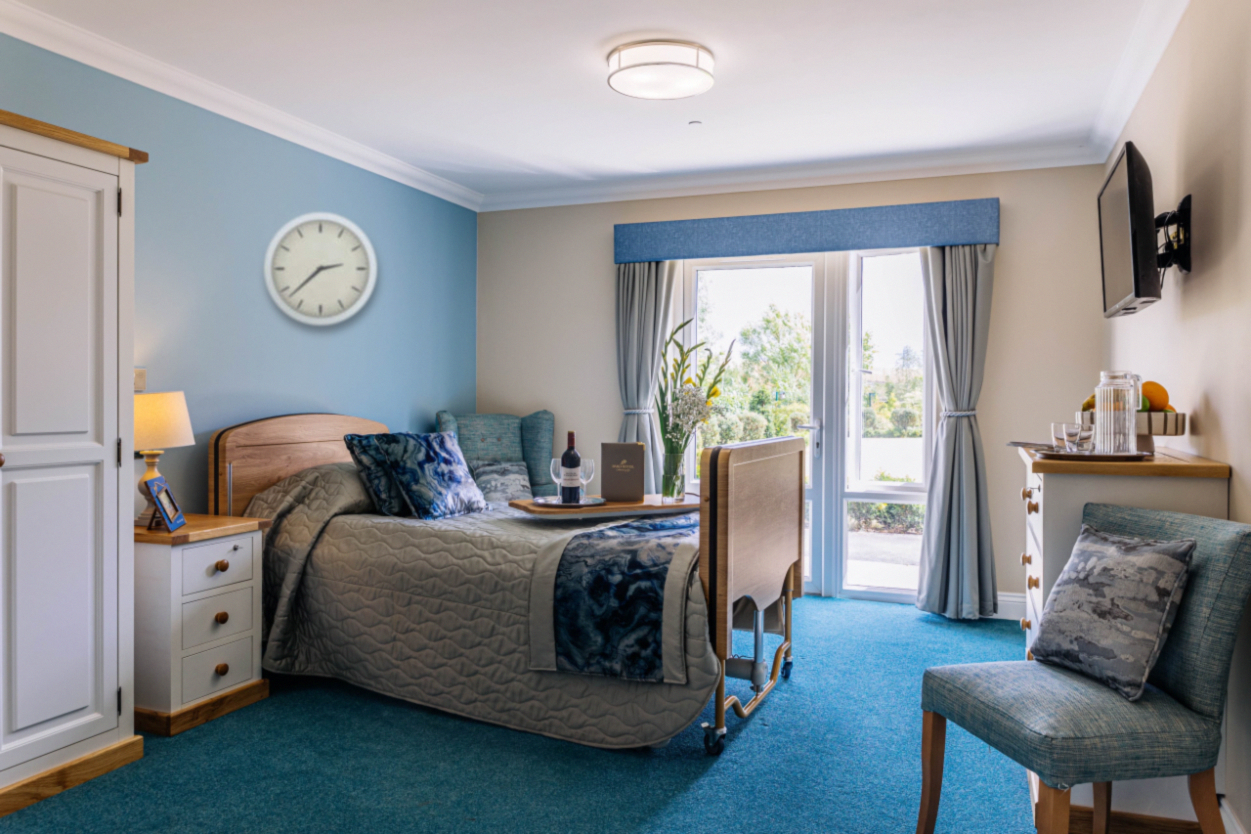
2:38
